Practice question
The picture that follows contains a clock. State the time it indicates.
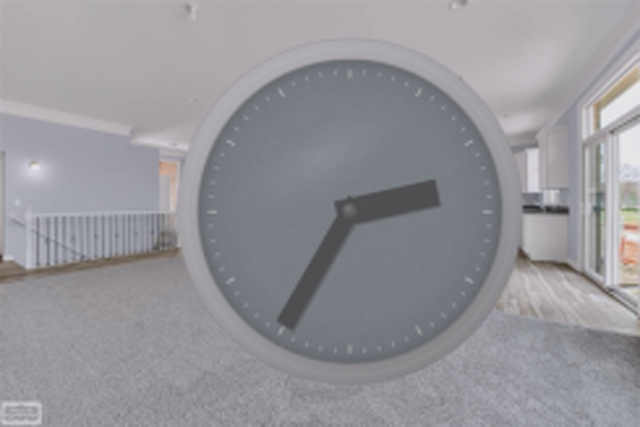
2:35
